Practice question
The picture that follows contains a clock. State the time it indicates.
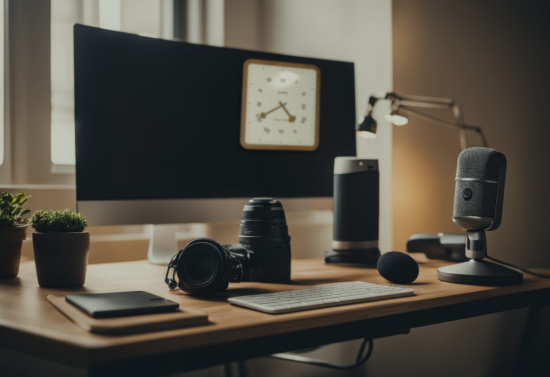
4:40
